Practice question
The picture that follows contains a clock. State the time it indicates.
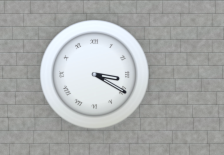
3:20
